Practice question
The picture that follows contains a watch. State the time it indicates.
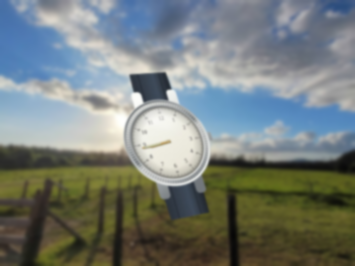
8:44
